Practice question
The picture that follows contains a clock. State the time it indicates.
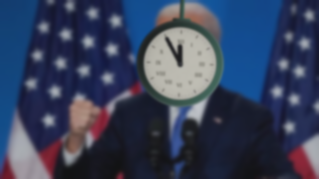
11:55
